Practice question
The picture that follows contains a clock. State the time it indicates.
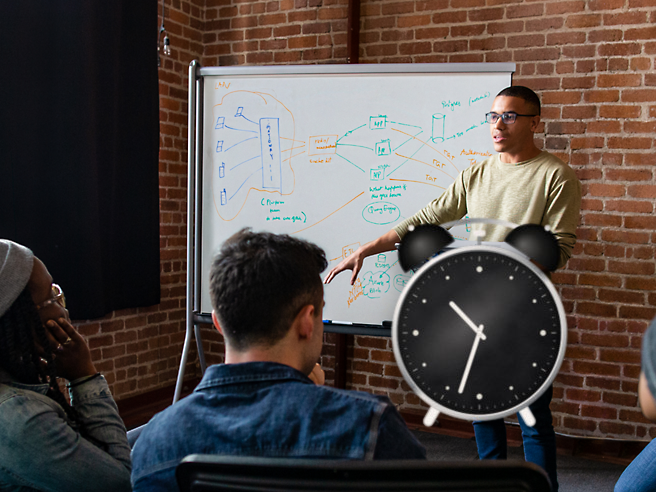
10:33
